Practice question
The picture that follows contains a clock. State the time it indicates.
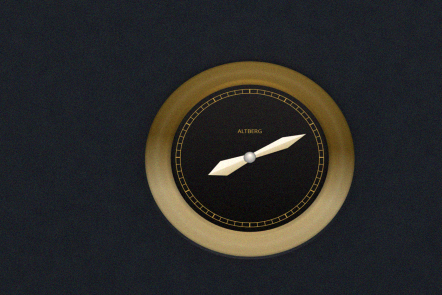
8:11
